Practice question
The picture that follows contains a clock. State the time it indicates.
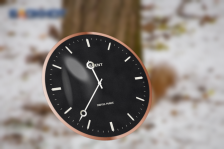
11:37
